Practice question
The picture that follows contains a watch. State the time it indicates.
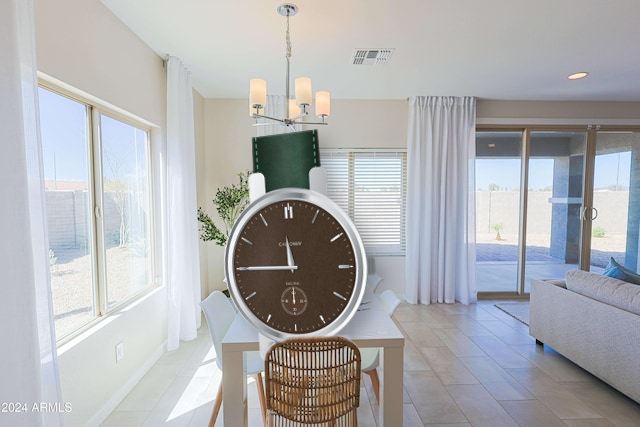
11:45
